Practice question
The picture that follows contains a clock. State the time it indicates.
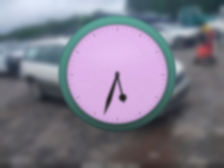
5:33
